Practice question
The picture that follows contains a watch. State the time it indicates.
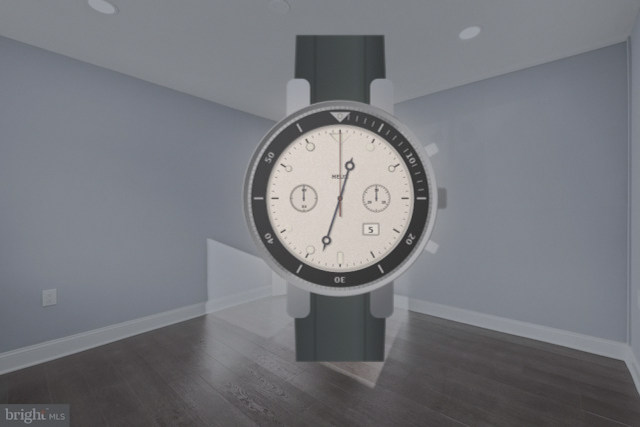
12:33
